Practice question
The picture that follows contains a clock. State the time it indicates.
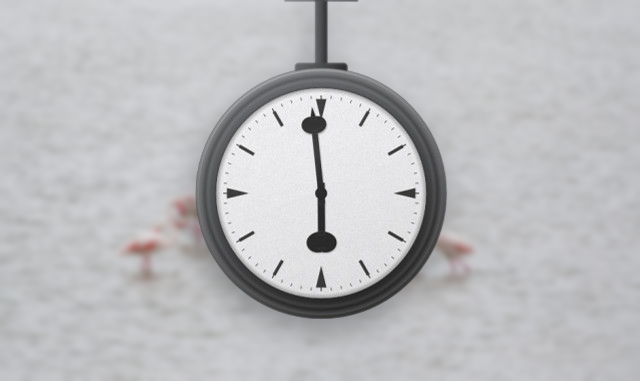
5:59
